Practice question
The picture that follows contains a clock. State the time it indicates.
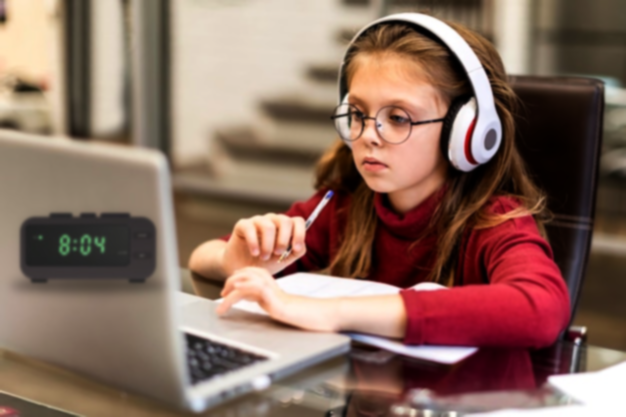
8:04
